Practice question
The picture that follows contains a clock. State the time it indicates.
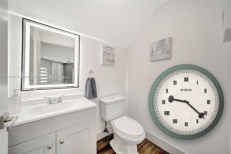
9:22
